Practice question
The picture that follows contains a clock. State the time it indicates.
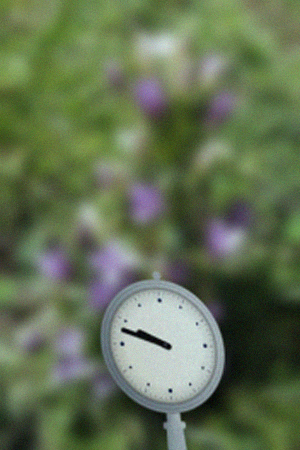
9:48
